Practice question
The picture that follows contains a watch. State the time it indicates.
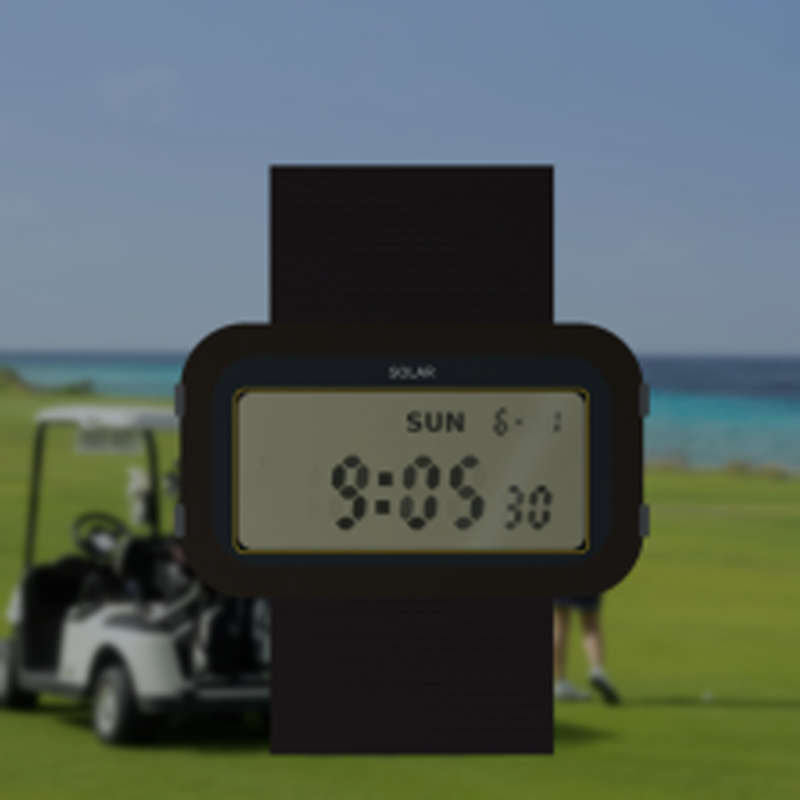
9:05:30
